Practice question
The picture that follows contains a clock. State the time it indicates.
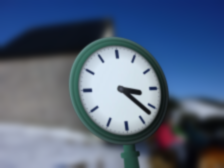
3:22
